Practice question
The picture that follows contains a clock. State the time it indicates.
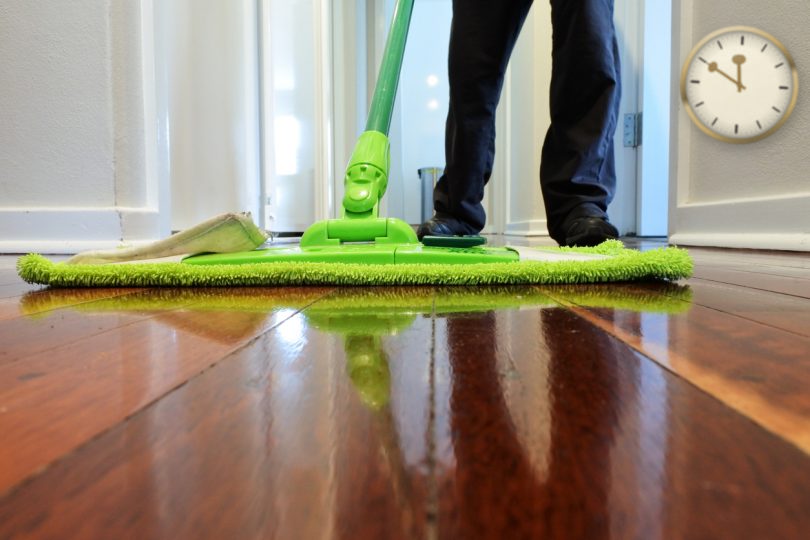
11:50
